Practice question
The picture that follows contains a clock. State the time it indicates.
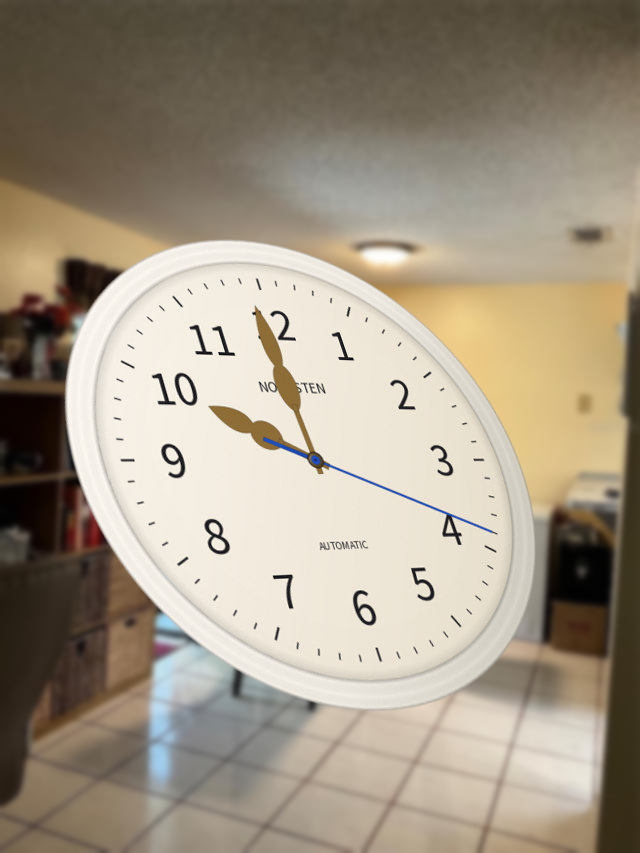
9:59:19
